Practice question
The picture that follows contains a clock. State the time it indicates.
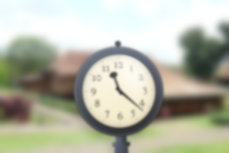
11:22
